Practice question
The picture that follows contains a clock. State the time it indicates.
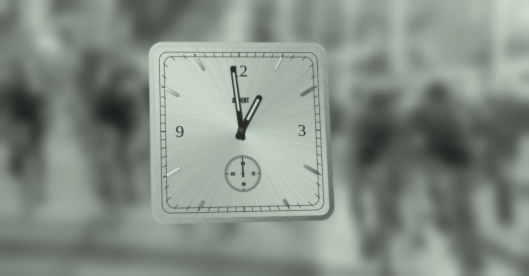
12:59
